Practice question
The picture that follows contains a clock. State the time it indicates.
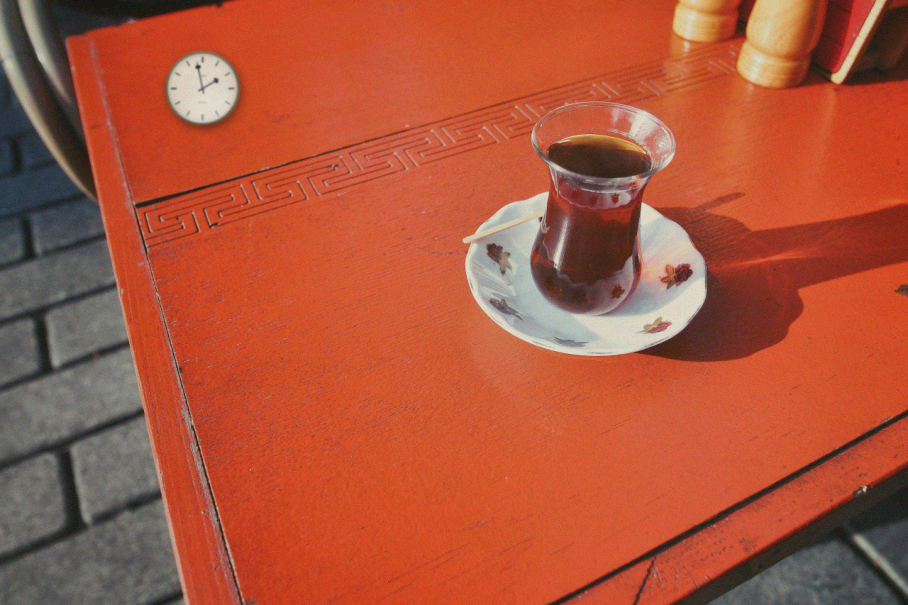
1:58
